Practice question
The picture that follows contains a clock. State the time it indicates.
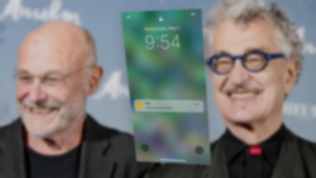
9:54
